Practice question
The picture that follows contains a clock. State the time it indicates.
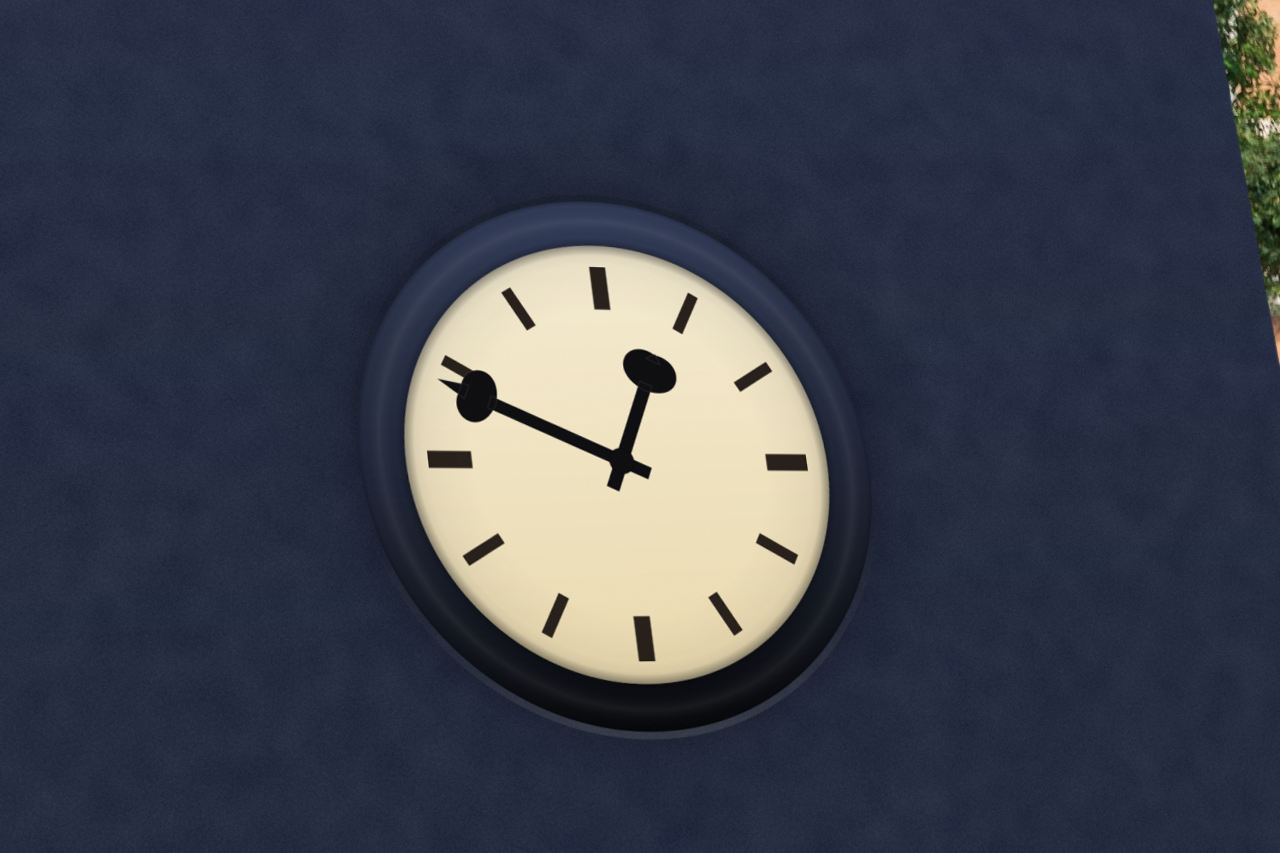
12:49
